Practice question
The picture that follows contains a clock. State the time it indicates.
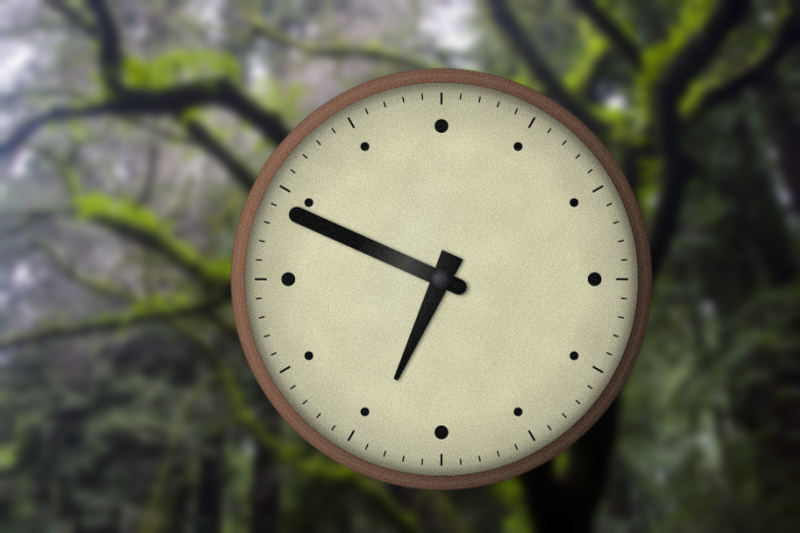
6:49
